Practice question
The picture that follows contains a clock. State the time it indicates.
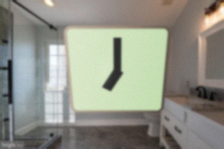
7:00
